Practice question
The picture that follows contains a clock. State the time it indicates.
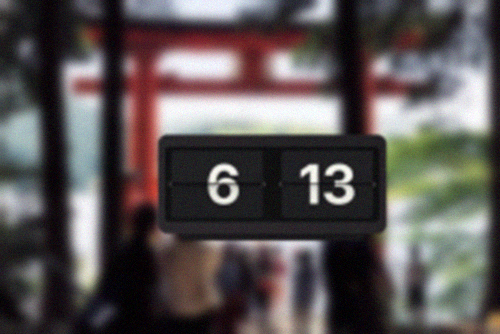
6:13
